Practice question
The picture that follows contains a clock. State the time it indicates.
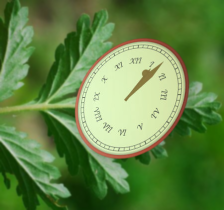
1:07
